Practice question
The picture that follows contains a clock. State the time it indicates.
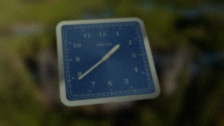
1:39
